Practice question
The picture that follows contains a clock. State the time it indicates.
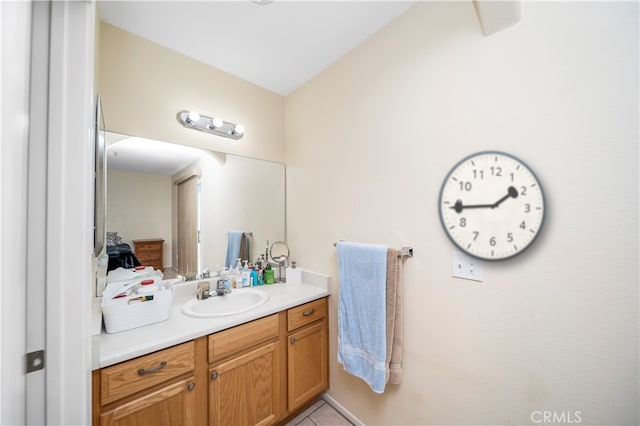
1:44
